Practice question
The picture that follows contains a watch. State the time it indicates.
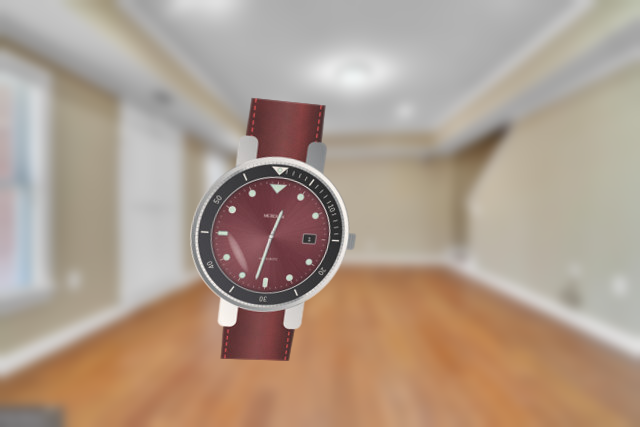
12:32
